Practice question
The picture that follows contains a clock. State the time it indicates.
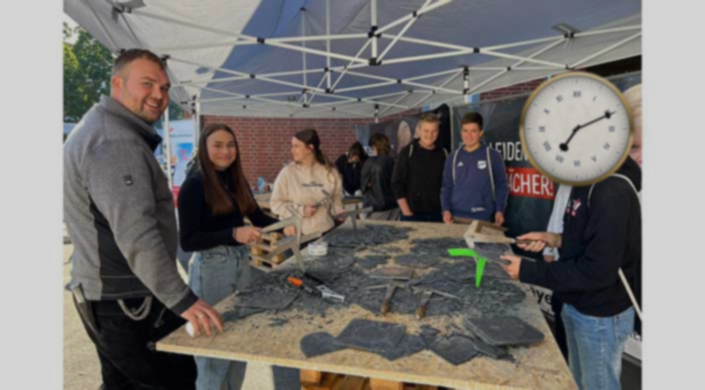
7:11
